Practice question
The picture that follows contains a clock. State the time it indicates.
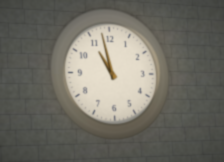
10:58
